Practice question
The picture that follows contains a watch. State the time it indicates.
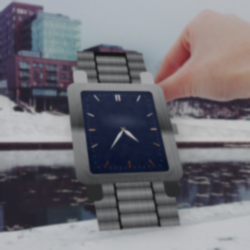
4:36
